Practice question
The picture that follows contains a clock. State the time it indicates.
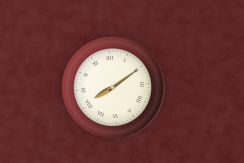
8:10
